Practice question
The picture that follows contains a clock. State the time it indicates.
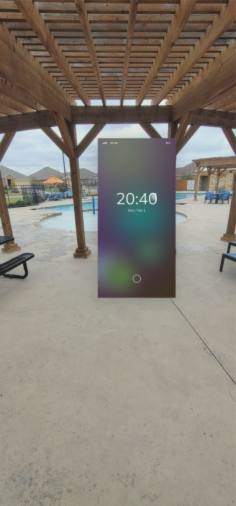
20:40
